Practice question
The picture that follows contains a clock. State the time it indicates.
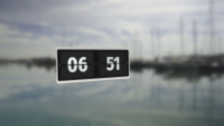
6:51
